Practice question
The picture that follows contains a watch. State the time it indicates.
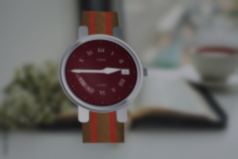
2:45
